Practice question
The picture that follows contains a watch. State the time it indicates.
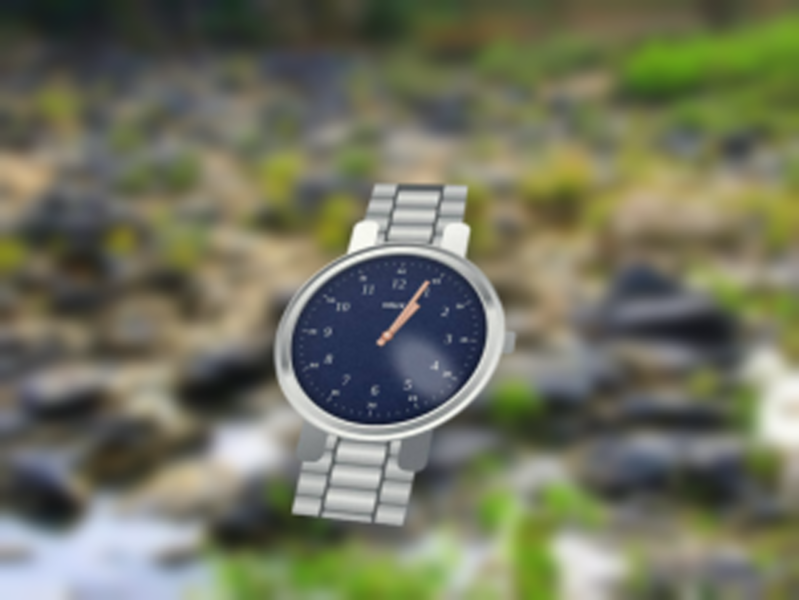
1:04
